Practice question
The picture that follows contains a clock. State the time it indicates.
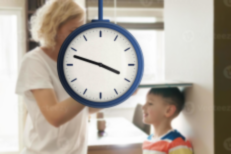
3:48
